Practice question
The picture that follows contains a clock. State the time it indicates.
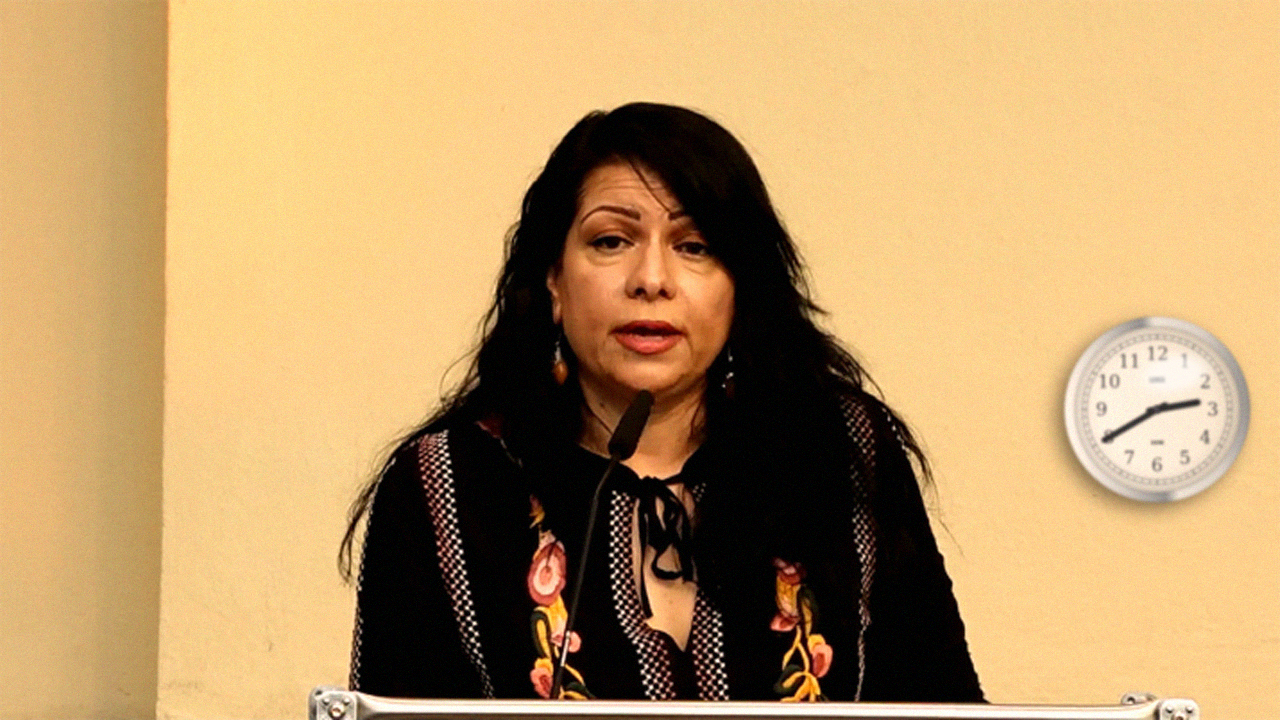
2:40
